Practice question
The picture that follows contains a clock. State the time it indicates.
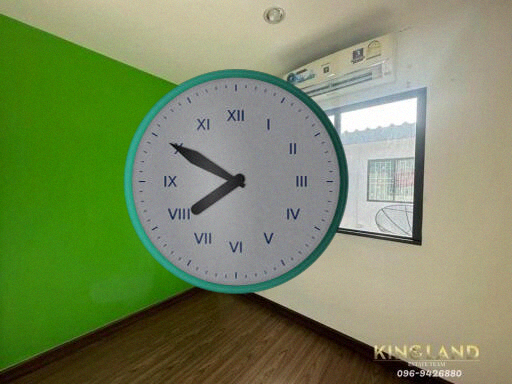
7:50
